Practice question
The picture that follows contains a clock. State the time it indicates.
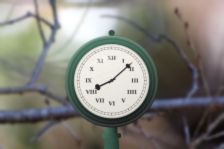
8:08
